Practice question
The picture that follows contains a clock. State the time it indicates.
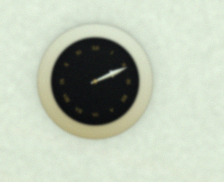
2:11
